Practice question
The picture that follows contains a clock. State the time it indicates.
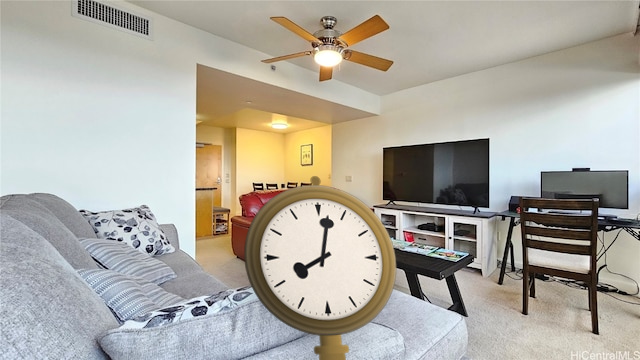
8:02
